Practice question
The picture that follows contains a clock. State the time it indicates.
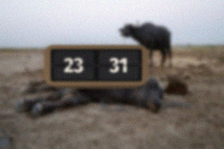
23:31
